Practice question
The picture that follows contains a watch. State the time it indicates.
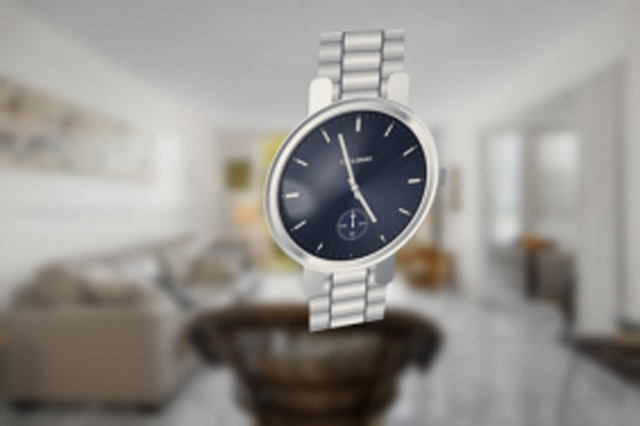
4:57
